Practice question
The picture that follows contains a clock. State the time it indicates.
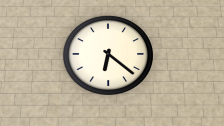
6:22
